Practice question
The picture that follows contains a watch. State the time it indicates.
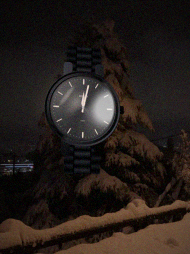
12:02
